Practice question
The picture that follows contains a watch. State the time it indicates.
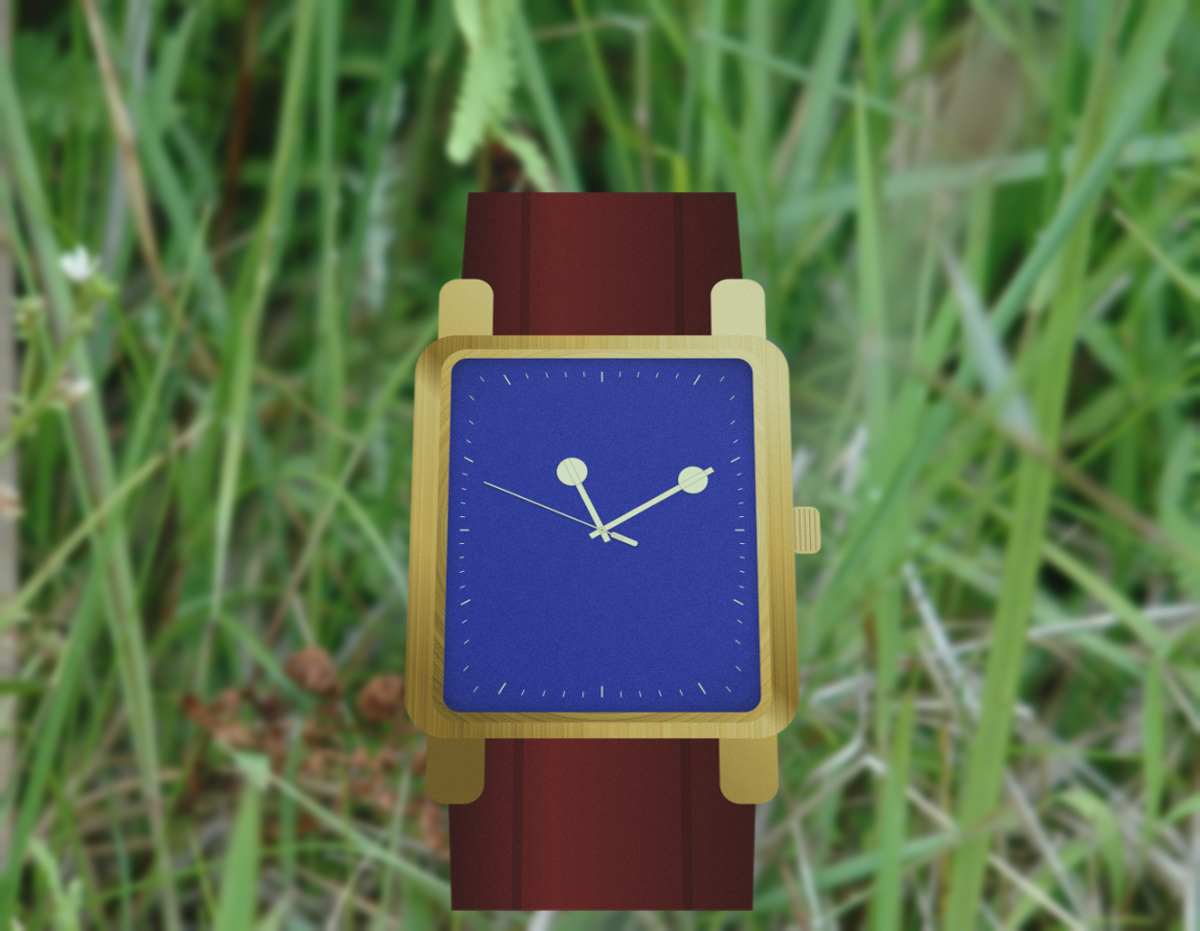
11:09:49
